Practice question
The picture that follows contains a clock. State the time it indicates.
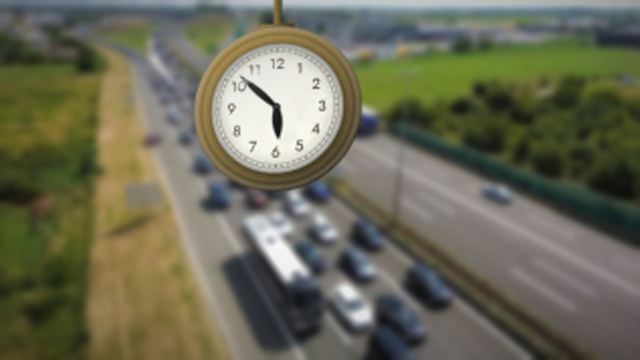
5:52
